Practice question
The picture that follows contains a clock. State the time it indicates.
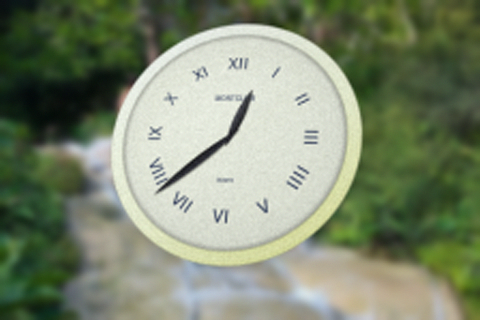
12:38
